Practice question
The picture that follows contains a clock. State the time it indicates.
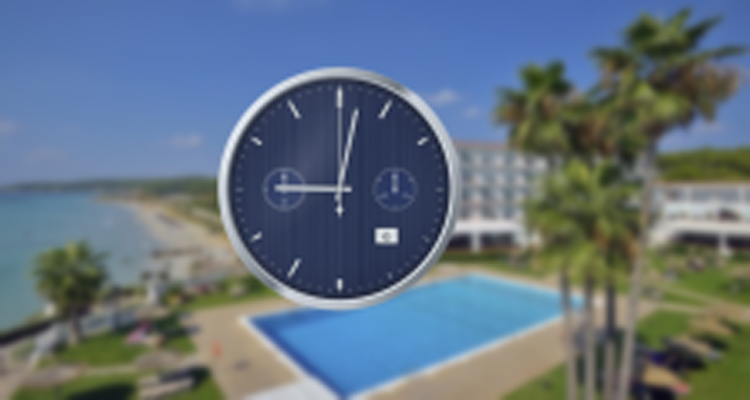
9:02
